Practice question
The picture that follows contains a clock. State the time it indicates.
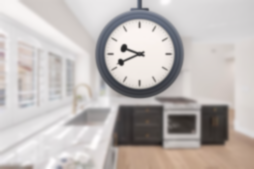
9:41
